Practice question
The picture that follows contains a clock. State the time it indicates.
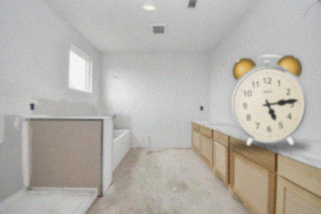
5:14
